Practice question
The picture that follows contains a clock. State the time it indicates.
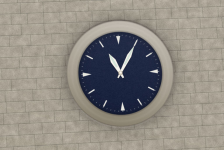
11:05
